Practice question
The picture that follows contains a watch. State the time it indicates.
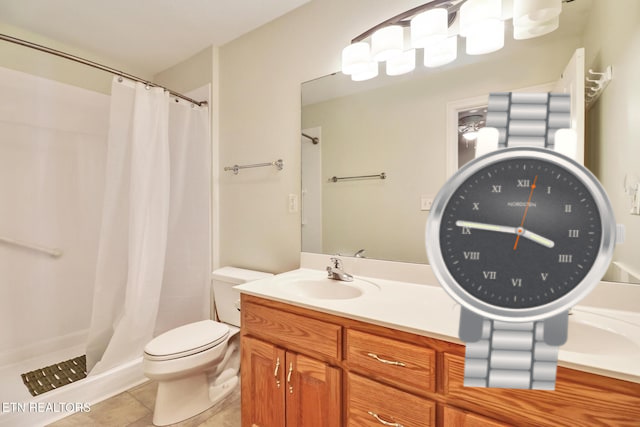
3:46:02
